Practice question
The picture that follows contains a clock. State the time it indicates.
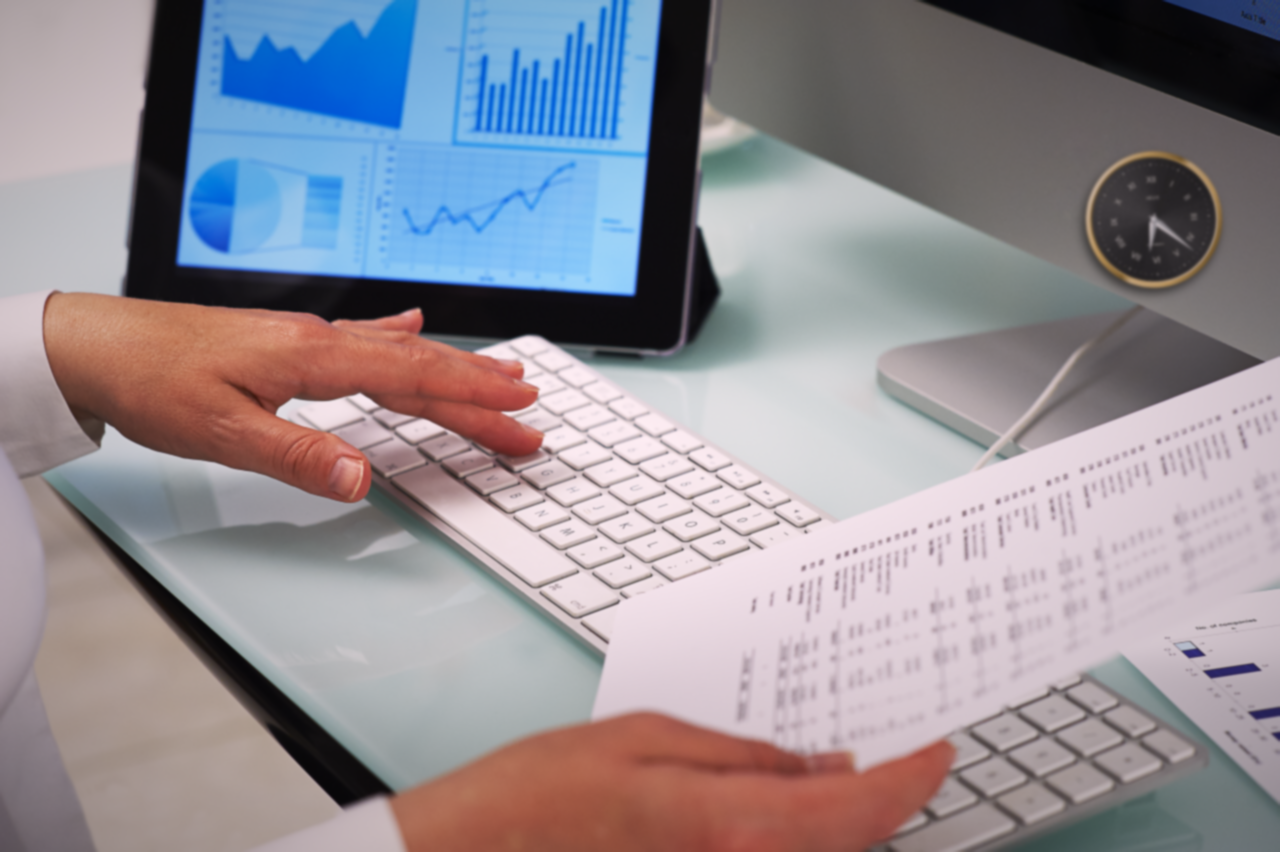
6:22
